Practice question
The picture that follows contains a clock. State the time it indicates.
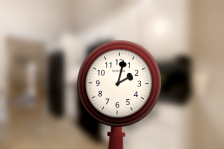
2:02
